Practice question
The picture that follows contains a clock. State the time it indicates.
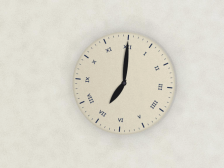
7:00
